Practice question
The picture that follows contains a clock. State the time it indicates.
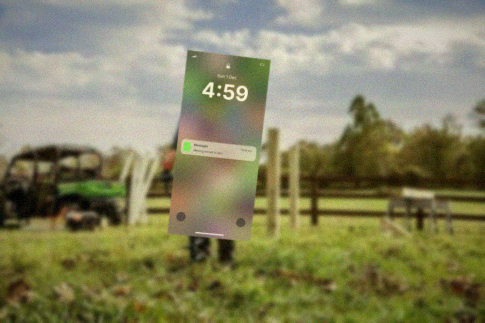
4:59
